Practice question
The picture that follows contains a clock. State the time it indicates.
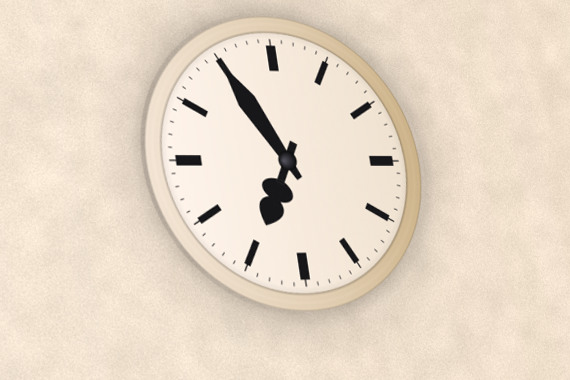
6:55
